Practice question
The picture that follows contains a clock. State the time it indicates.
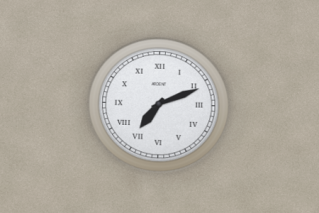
7:11
